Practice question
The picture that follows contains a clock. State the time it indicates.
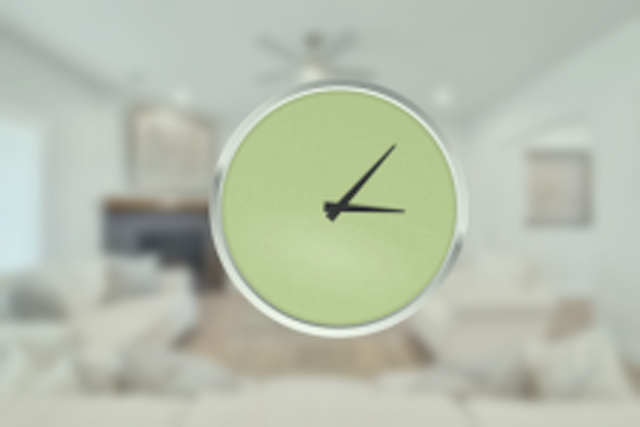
3:07
